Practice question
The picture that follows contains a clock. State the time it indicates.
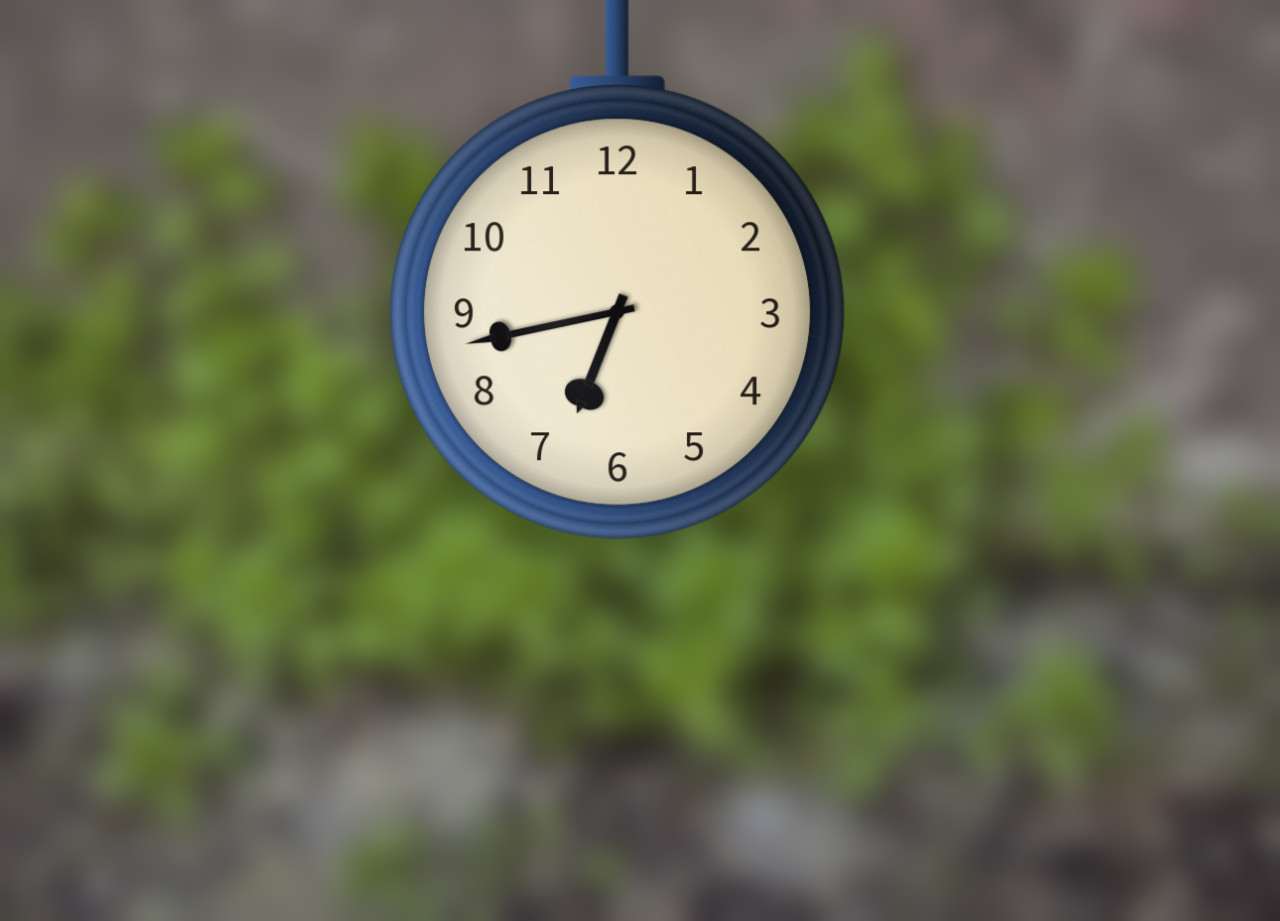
6:43
